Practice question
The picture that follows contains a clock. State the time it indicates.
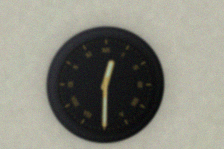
12:30
